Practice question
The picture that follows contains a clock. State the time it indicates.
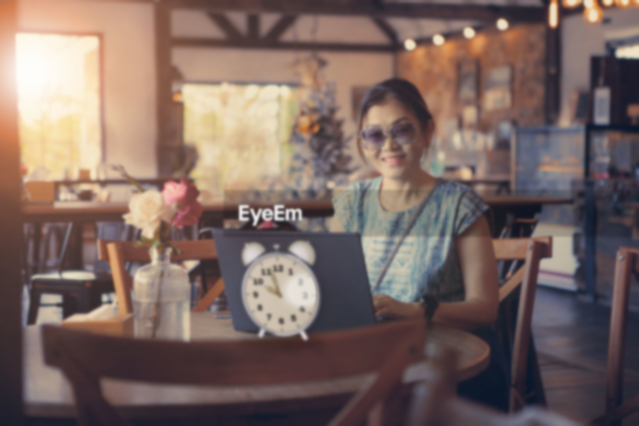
9:57
